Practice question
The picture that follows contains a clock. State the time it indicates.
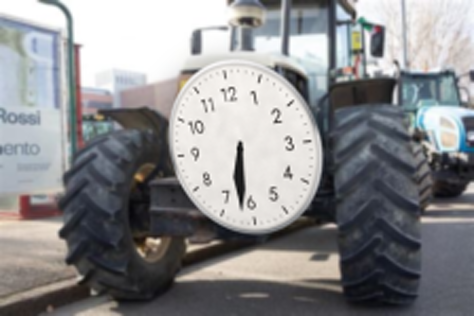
6:32
